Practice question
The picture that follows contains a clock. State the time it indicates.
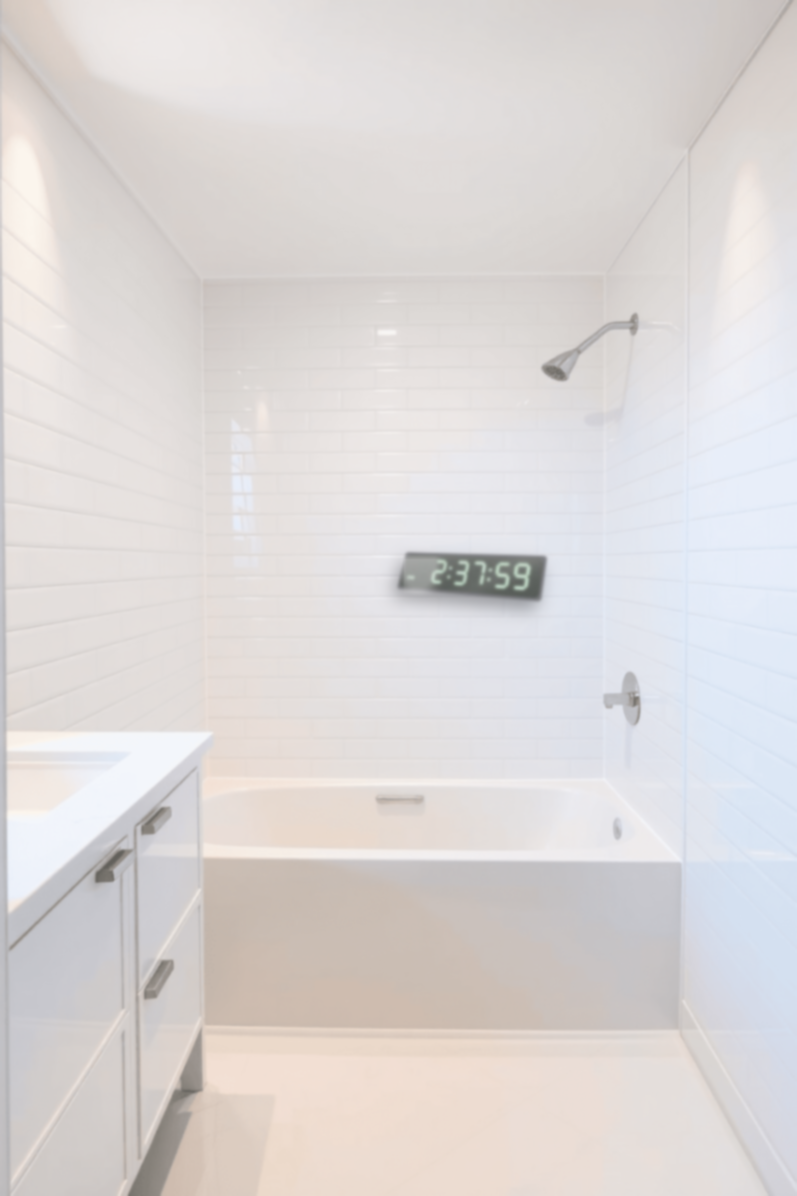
2:37:59
